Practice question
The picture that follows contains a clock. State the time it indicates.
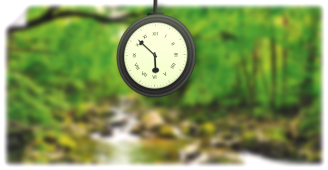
5:52
